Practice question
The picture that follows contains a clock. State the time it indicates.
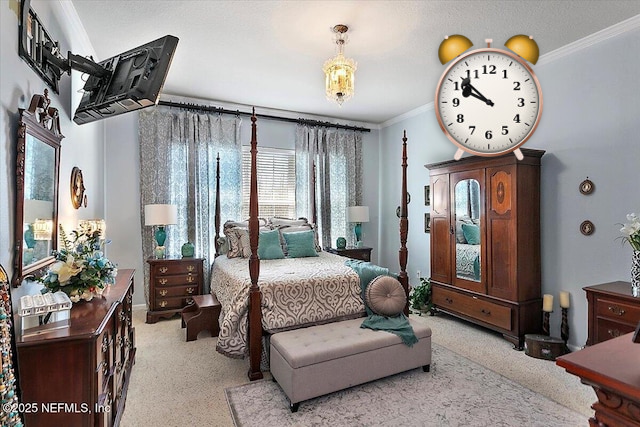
9:52
